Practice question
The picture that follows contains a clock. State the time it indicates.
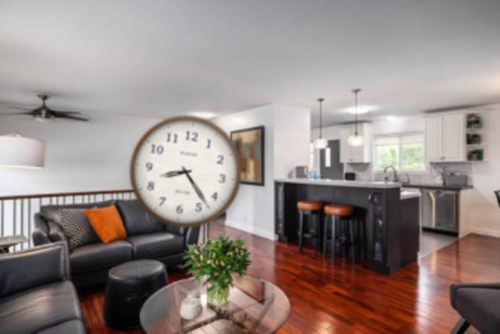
8:23
